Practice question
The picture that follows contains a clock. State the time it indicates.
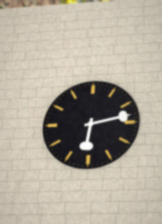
6:13
